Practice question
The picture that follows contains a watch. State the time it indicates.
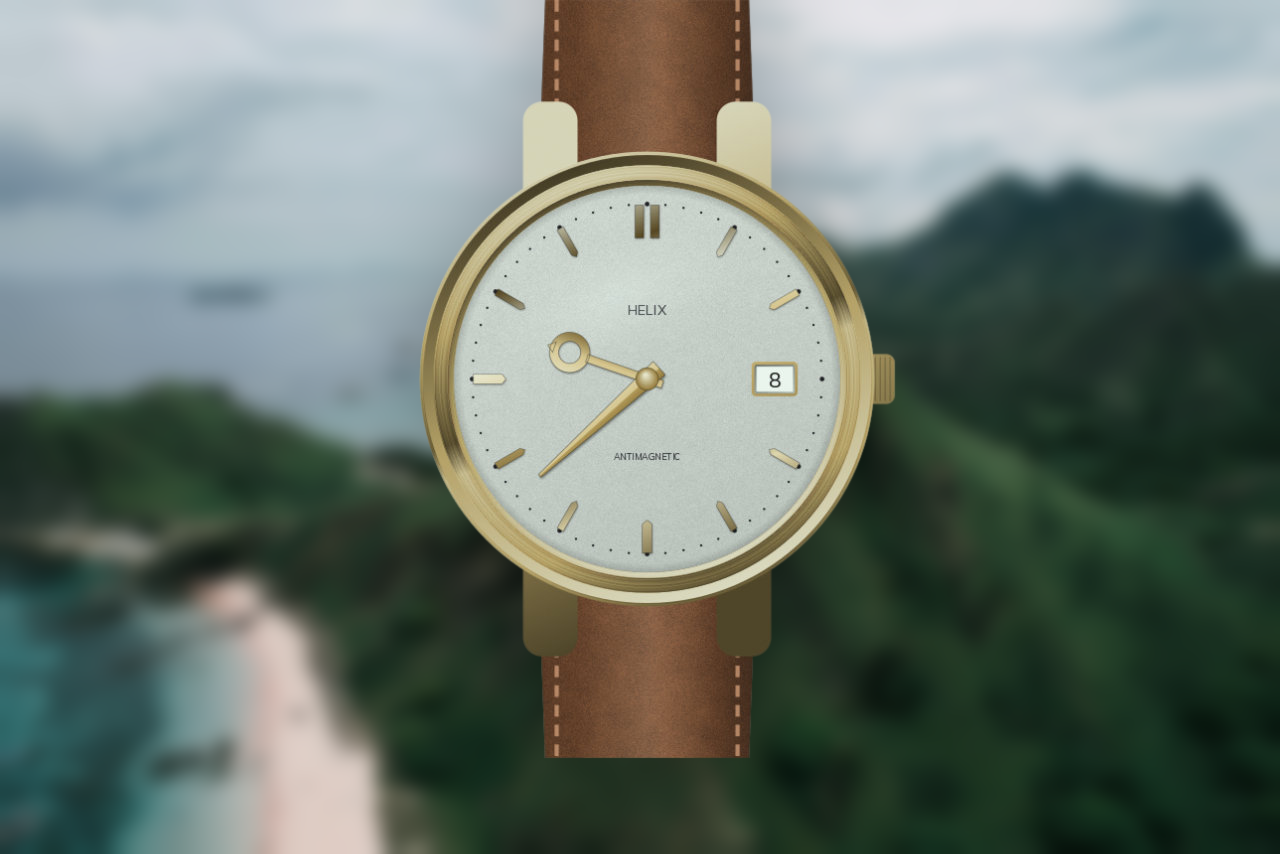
9:38
